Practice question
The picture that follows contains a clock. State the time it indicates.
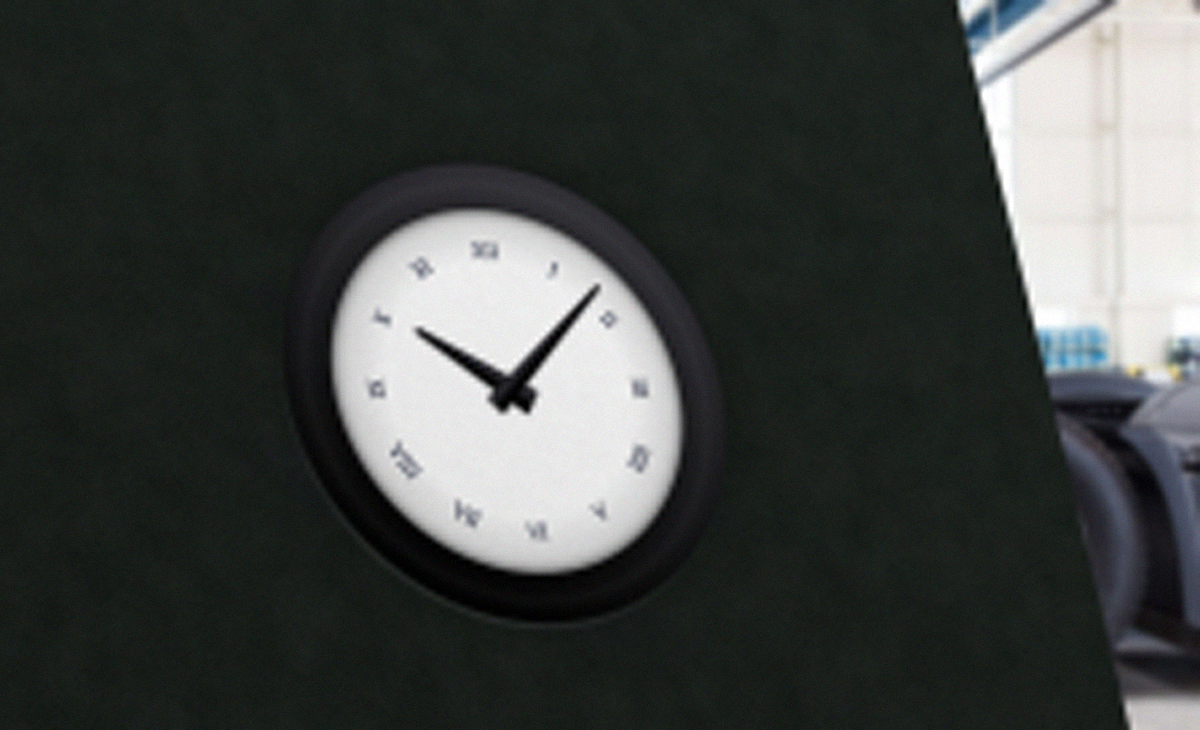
10:08
